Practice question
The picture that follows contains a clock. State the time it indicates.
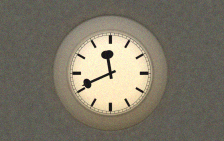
11:41
